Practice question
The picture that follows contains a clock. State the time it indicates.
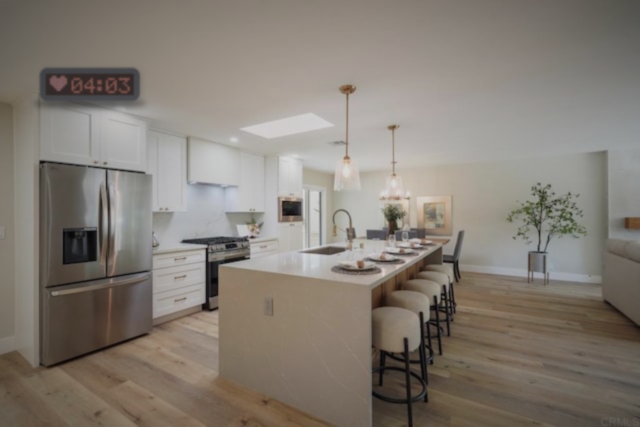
4:03
